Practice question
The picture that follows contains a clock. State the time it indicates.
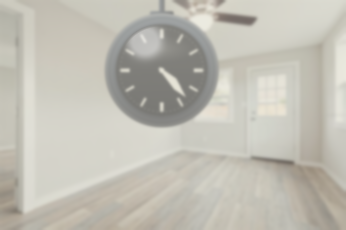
4:23
